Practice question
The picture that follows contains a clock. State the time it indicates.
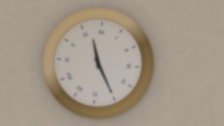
11:25
